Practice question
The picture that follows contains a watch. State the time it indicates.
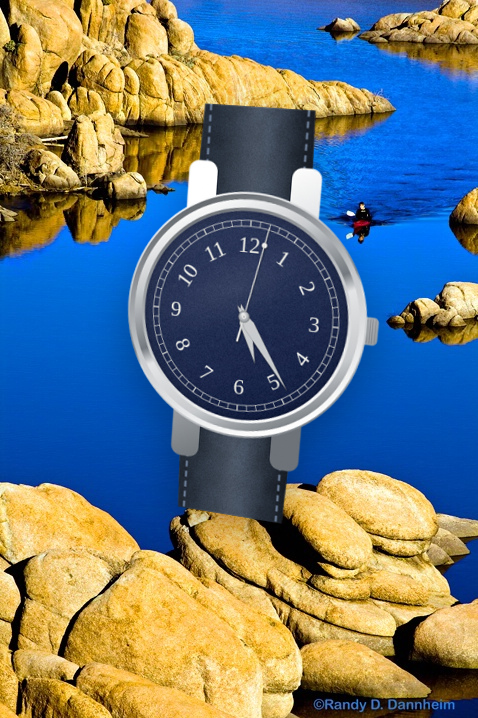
5:24:02
